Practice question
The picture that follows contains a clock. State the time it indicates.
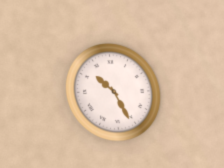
10:26
